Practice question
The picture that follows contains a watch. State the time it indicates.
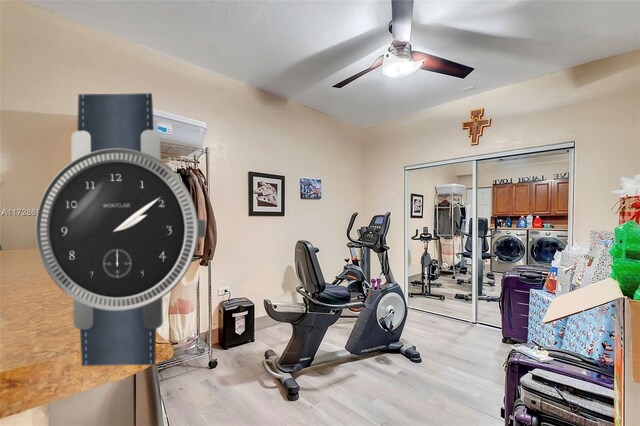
2:09
